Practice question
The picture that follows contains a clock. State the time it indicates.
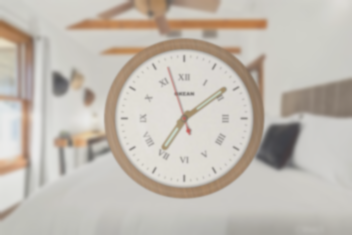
7:08:57
